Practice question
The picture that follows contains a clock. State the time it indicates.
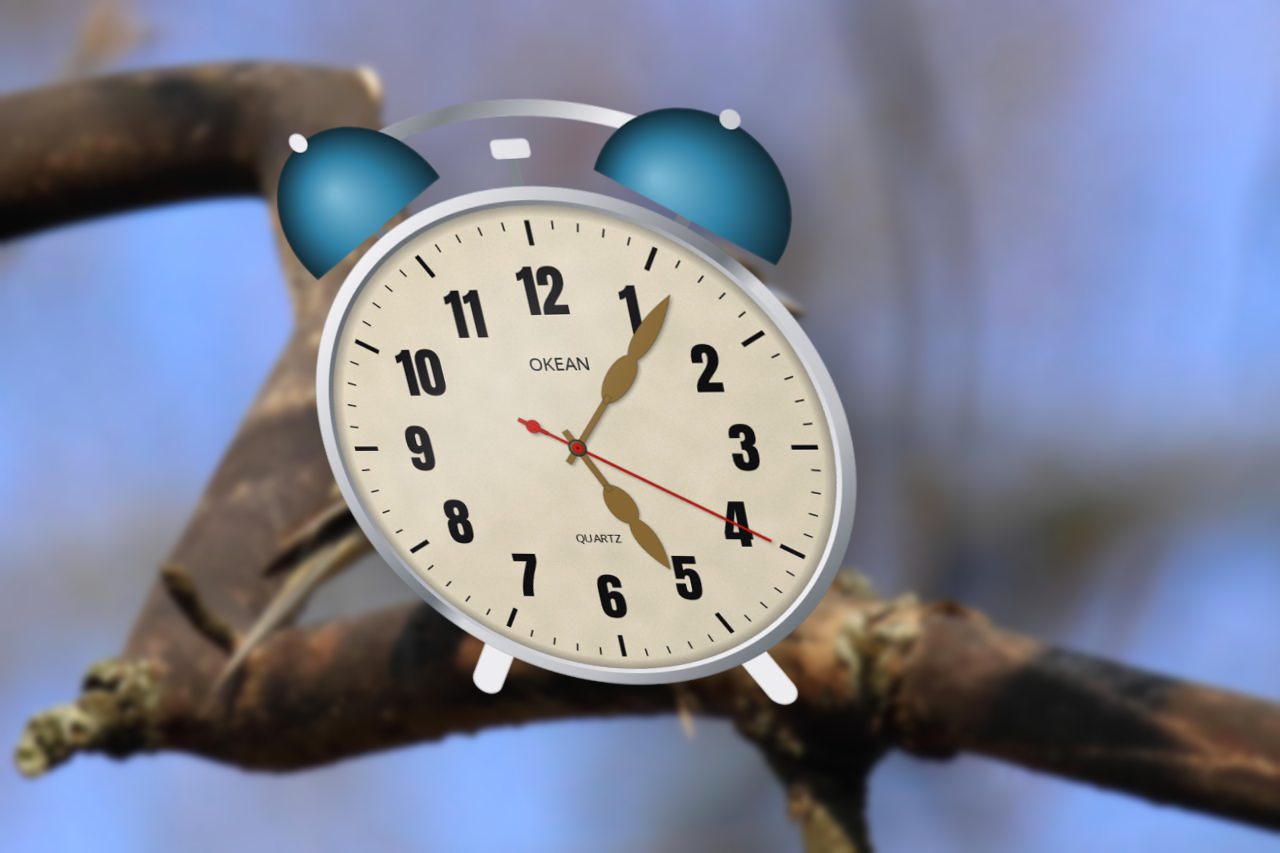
5:06:20
